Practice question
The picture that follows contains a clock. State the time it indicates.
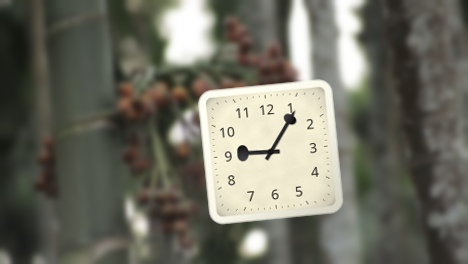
9:06
